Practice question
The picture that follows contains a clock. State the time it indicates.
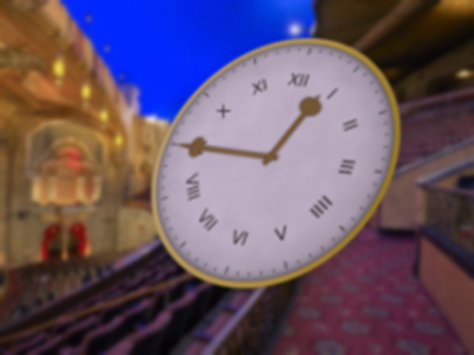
12:45
